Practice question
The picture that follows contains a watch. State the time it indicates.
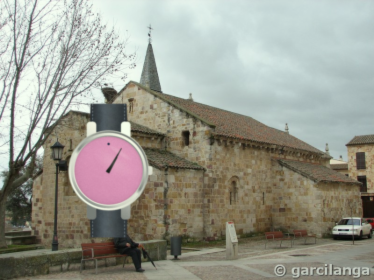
1:05
